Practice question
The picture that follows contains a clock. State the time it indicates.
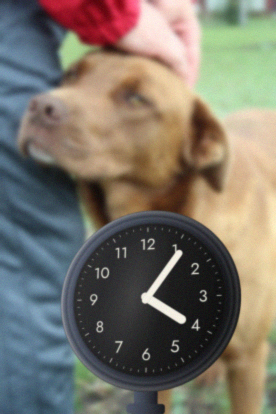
4:06
